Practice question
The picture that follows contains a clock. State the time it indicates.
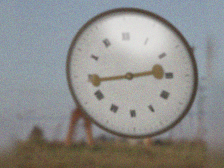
2:44
